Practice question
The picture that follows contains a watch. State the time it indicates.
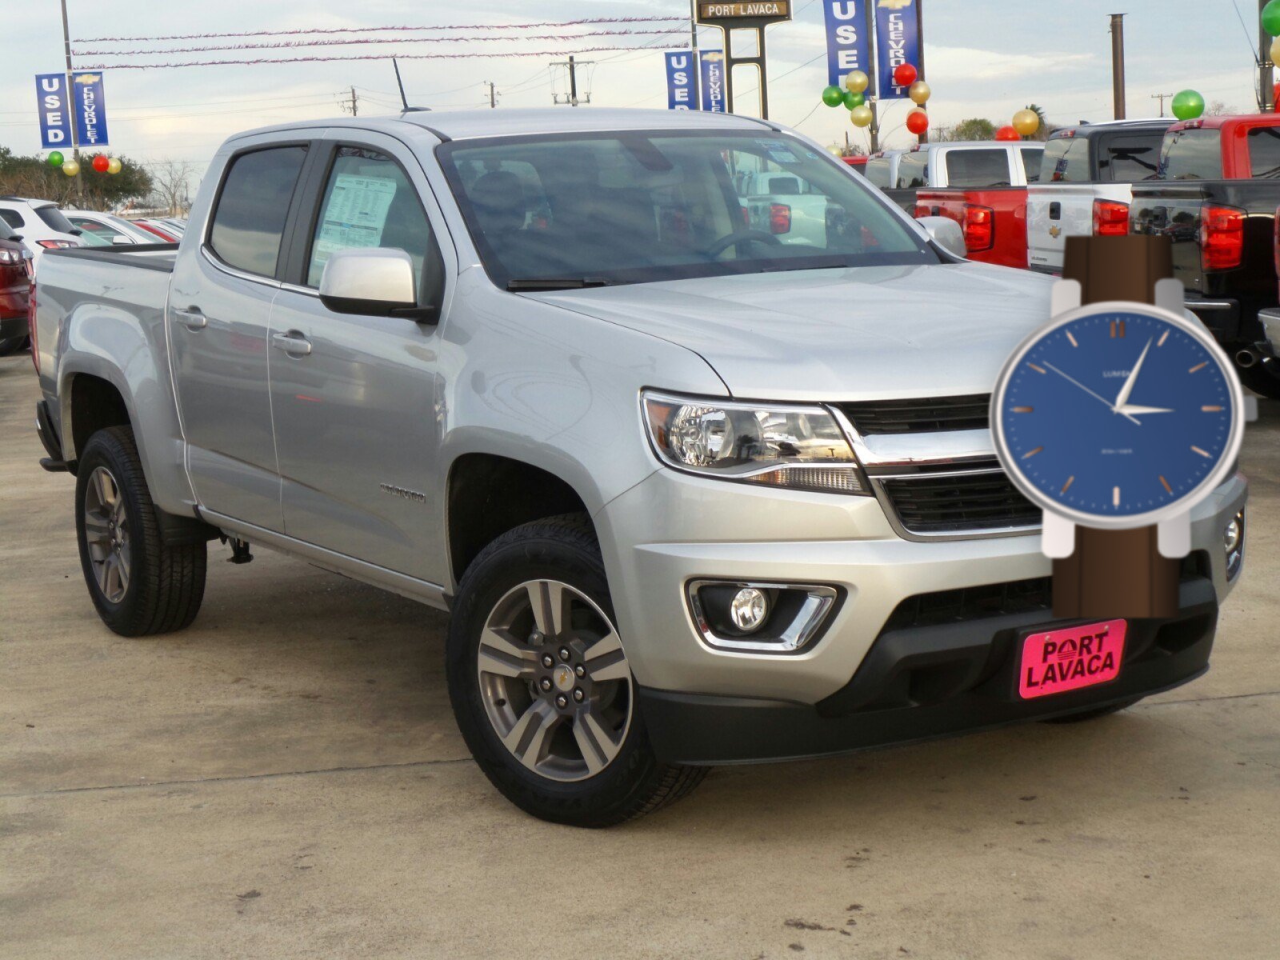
3:03:51
